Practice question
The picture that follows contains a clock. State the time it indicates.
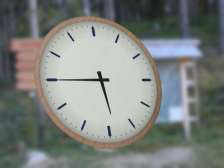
5:45
